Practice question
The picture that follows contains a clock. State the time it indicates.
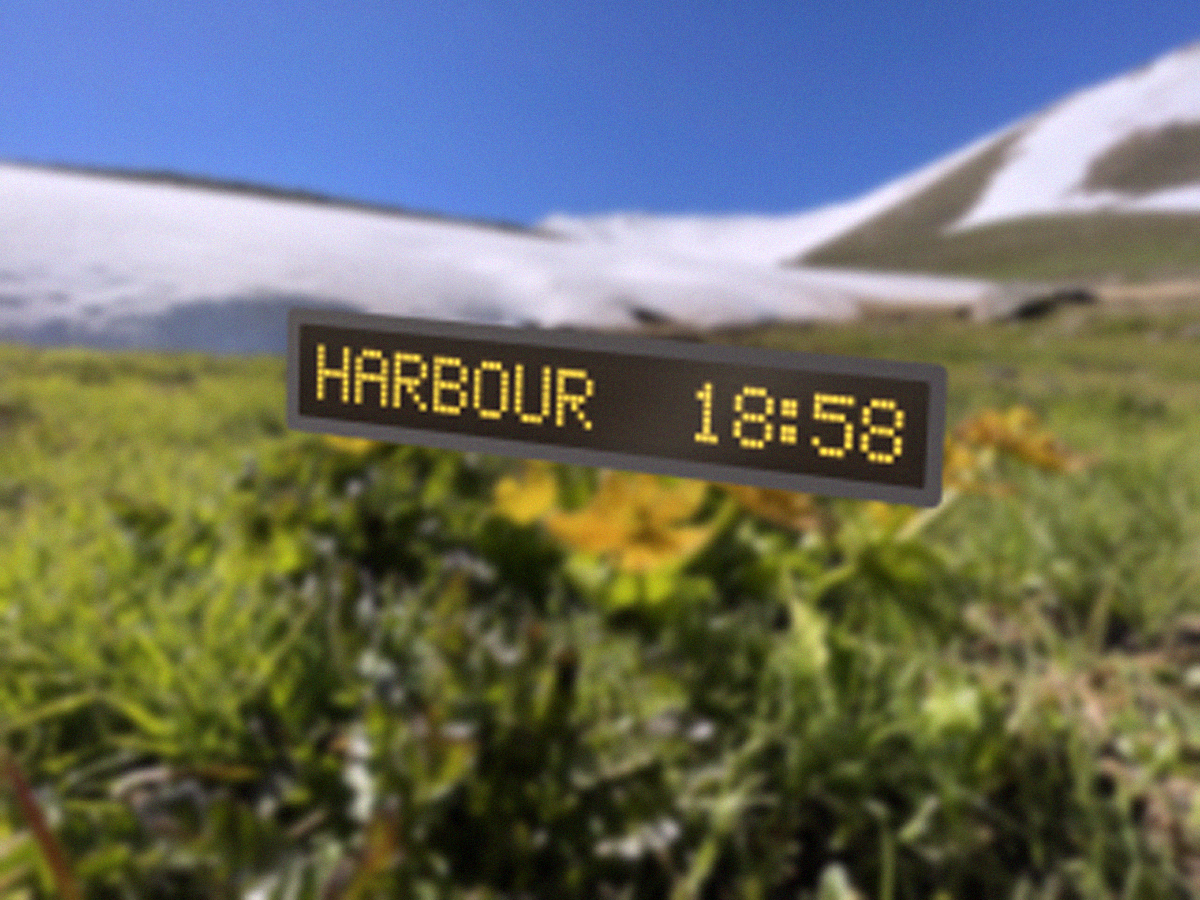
18:58
